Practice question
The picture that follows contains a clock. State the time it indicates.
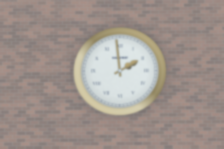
1:59
